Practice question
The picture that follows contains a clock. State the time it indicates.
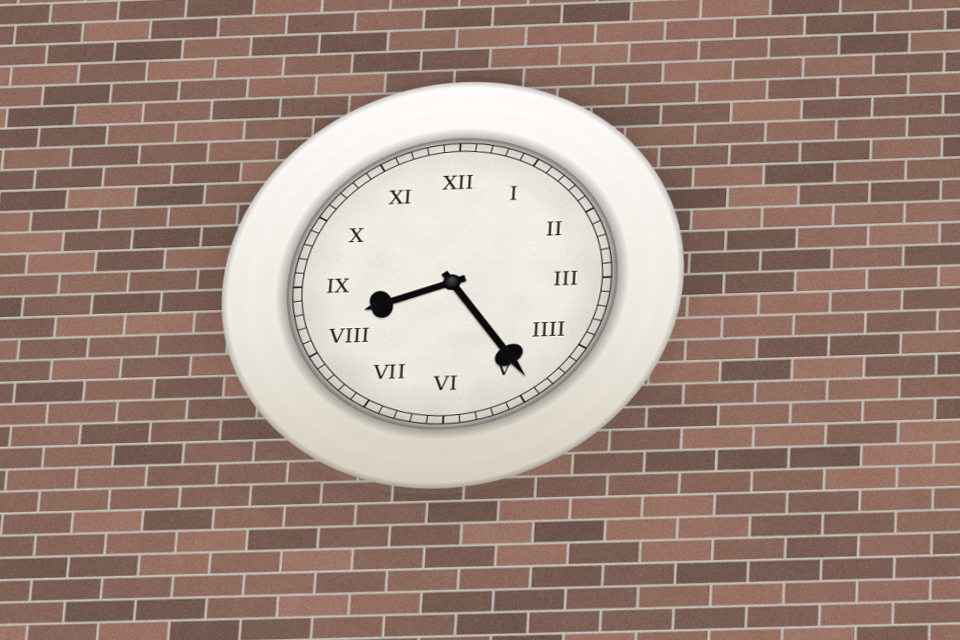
8:24
